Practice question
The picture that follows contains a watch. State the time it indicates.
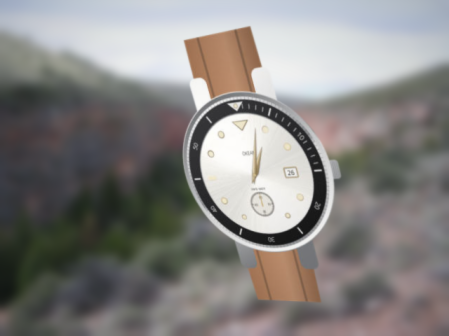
1:03
